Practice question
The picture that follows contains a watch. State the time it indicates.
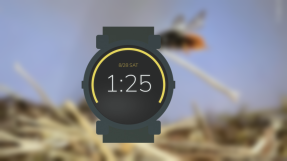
1:25
